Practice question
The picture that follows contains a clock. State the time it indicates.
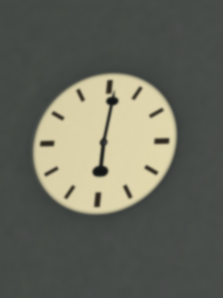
6:01
